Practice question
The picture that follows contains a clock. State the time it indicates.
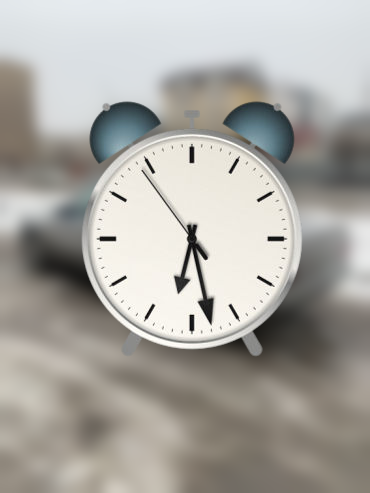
6:27:54
